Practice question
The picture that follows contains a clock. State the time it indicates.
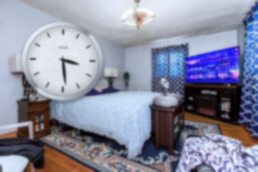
3:29
